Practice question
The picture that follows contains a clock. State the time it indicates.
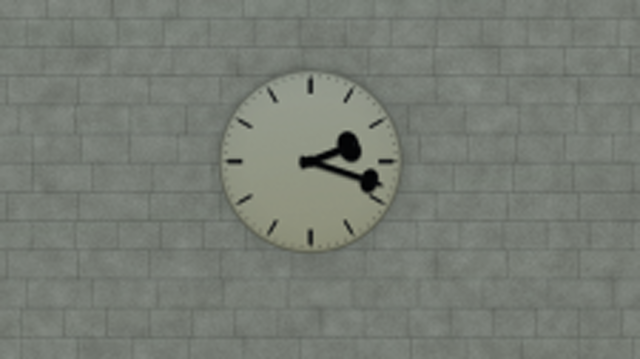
2:18
